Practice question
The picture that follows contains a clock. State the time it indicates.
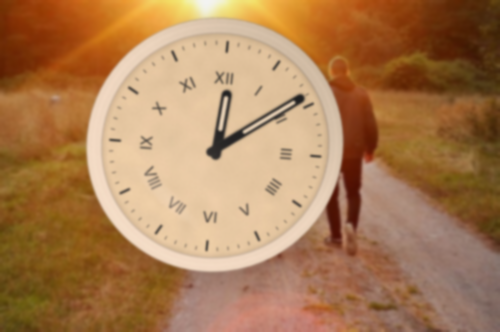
12:09
